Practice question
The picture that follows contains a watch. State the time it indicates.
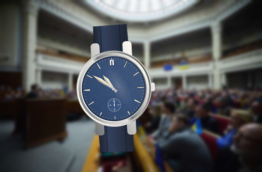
10:51
